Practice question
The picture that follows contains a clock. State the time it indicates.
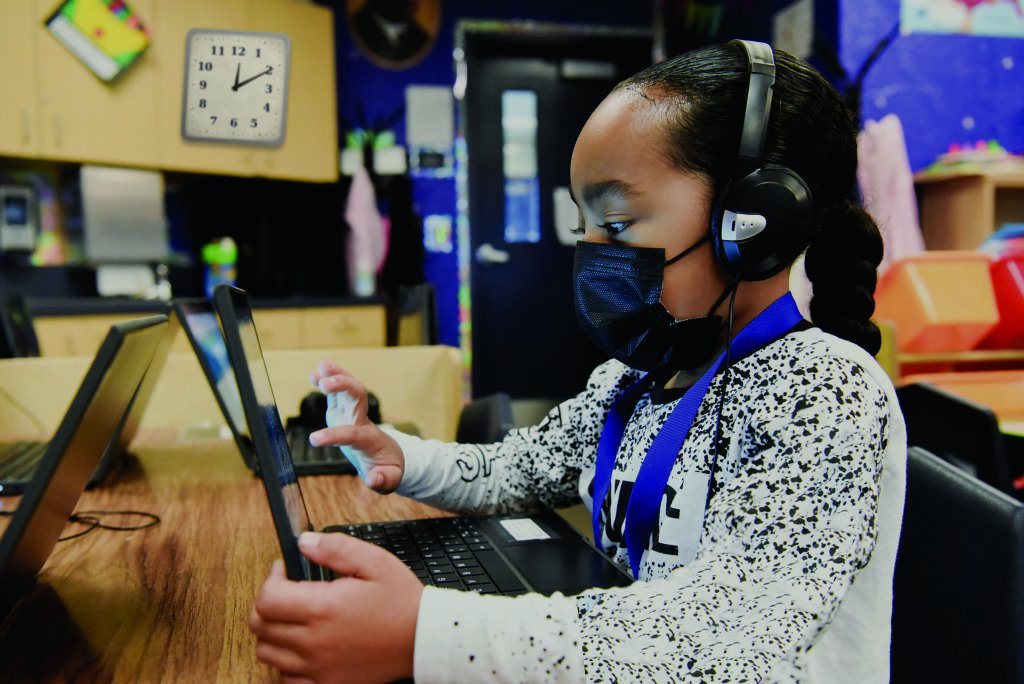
12:10
